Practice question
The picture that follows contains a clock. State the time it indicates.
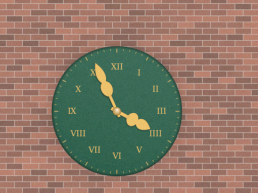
3:56
